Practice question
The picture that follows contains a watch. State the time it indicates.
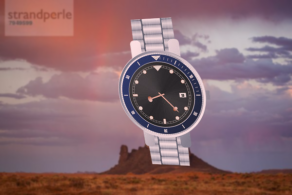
8:23
